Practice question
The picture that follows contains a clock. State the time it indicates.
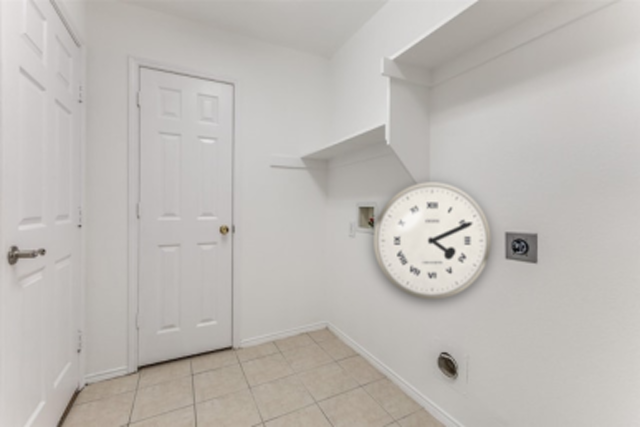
4:11
